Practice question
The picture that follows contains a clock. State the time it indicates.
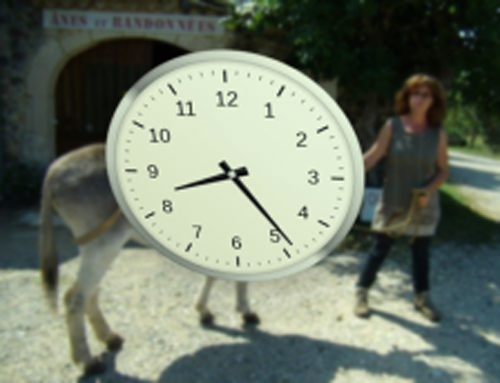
8:24
